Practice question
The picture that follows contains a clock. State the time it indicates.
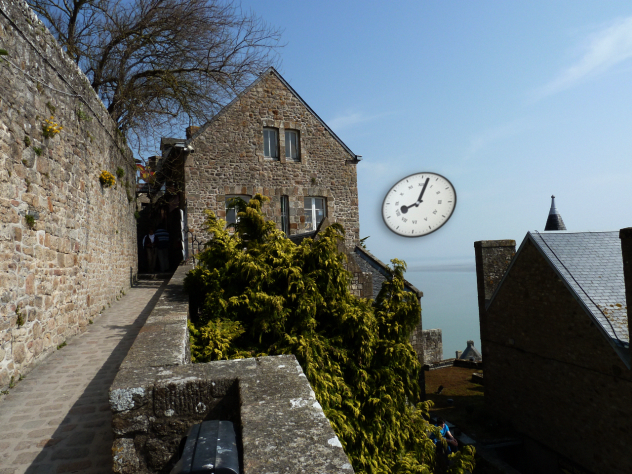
8:02
